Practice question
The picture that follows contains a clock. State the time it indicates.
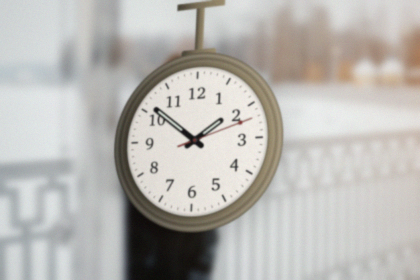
1:51:12
